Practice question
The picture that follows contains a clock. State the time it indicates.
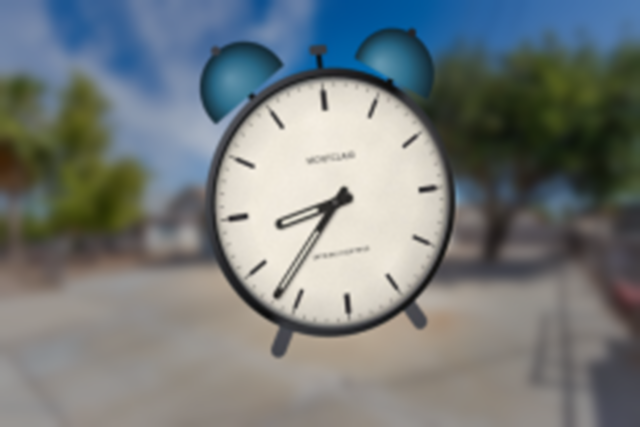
8:37
